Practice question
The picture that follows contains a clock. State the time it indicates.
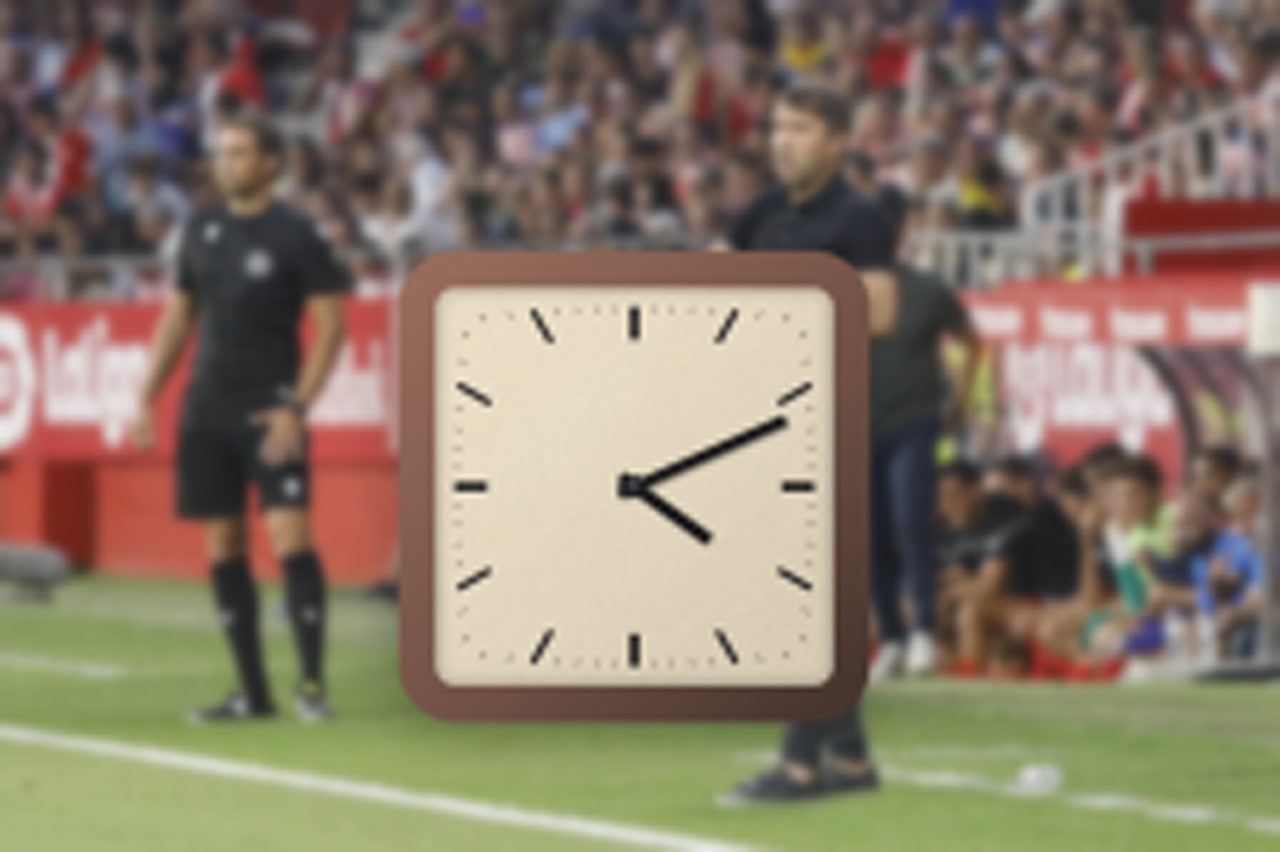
4:11
